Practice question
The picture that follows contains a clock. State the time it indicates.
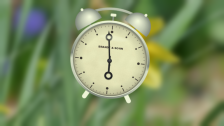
5:59
